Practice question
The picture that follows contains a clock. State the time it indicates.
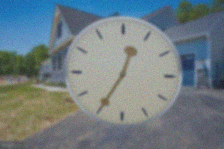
12:35
